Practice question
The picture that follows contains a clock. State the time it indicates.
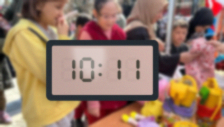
10:11
